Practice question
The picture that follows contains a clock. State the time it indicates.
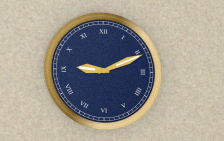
9:11
